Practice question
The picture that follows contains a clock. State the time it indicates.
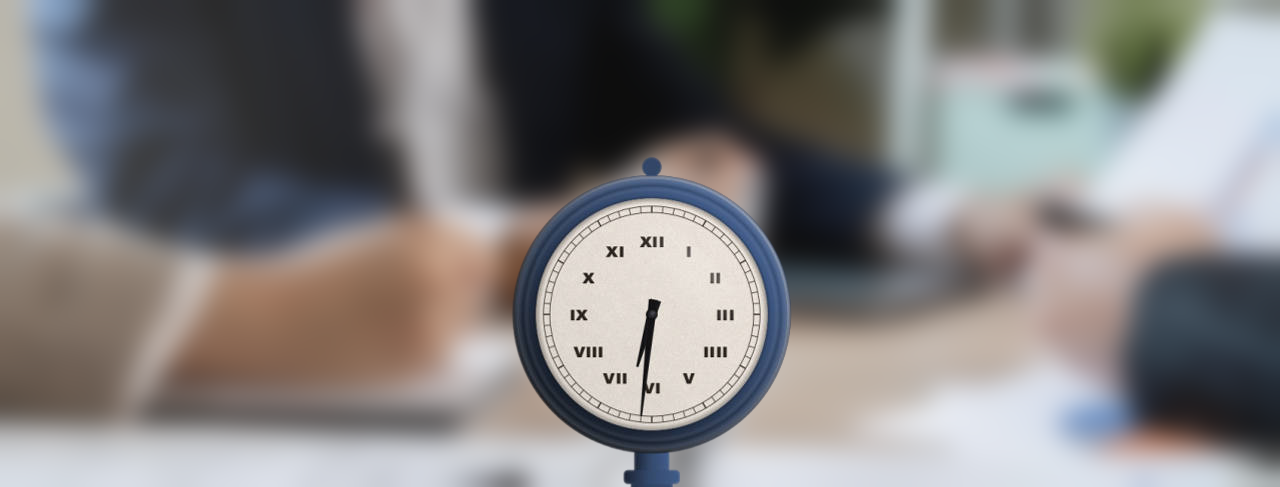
6:31
